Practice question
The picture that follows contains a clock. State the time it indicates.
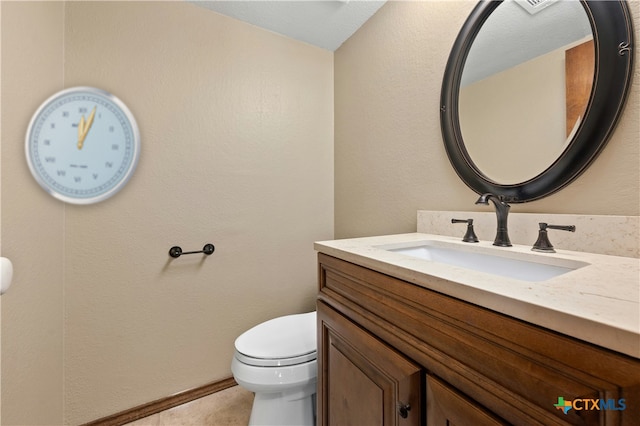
12:03
